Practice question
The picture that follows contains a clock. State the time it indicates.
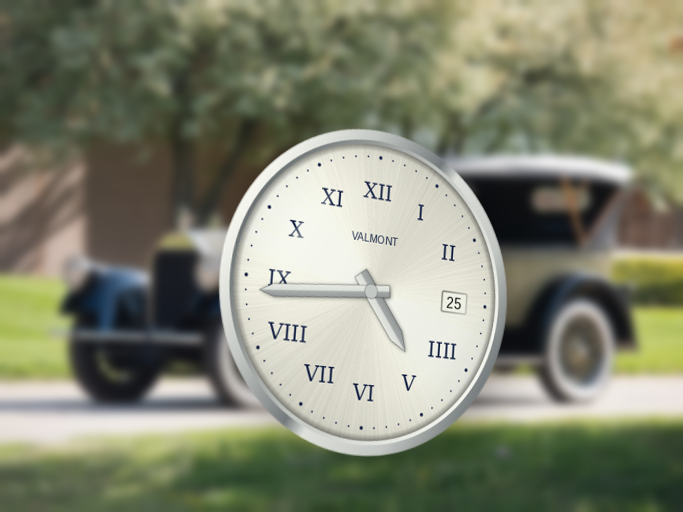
4:44
